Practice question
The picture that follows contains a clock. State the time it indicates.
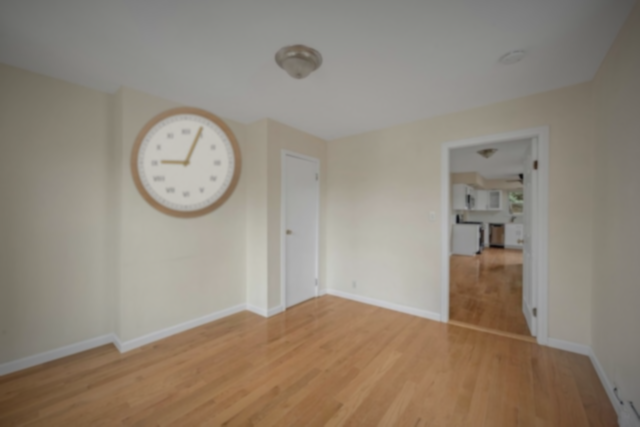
9:04
